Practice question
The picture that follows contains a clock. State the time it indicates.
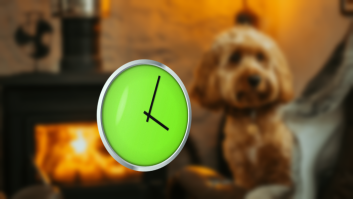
4:03
